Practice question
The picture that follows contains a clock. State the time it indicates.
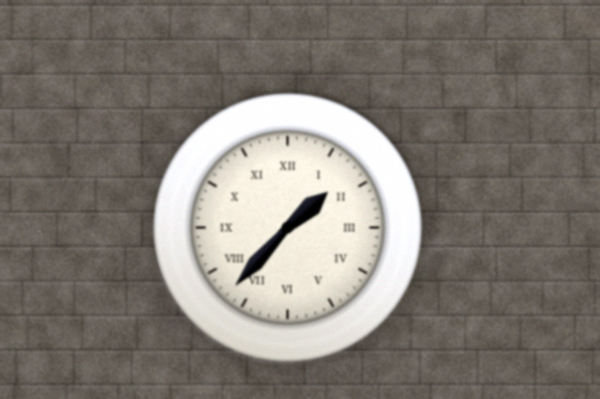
1:37
